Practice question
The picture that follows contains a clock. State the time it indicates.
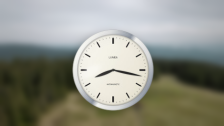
8:17
